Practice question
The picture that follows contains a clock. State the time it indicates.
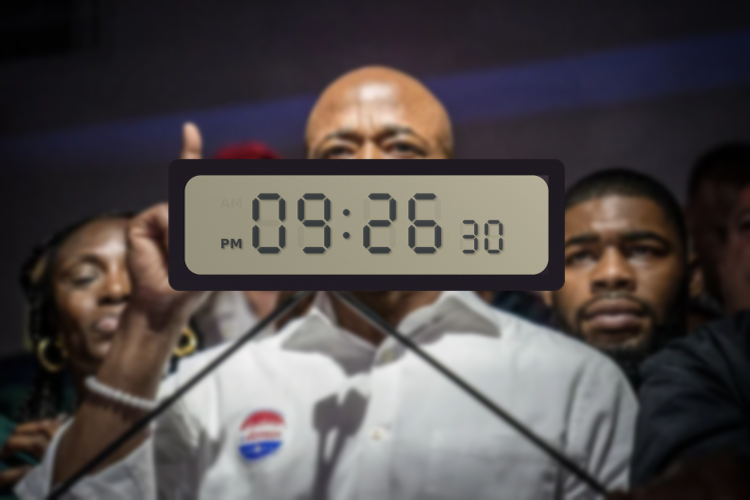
9:26:30
